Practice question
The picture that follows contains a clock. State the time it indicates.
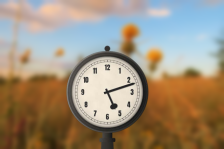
5:12
